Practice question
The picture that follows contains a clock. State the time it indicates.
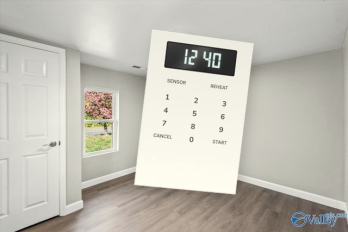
12:40
